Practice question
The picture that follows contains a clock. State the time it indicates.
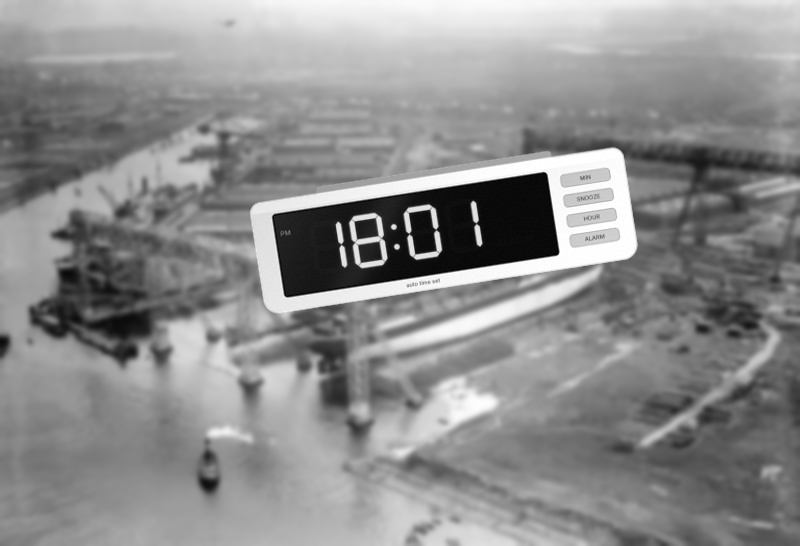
18:01
